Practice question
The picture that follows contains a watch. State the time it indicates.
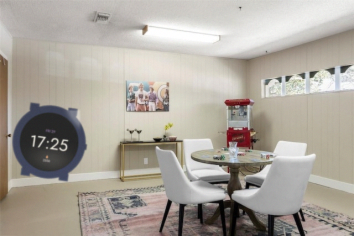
17:25
